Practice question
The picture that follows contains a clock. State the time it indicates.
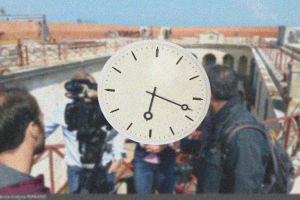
6:18
